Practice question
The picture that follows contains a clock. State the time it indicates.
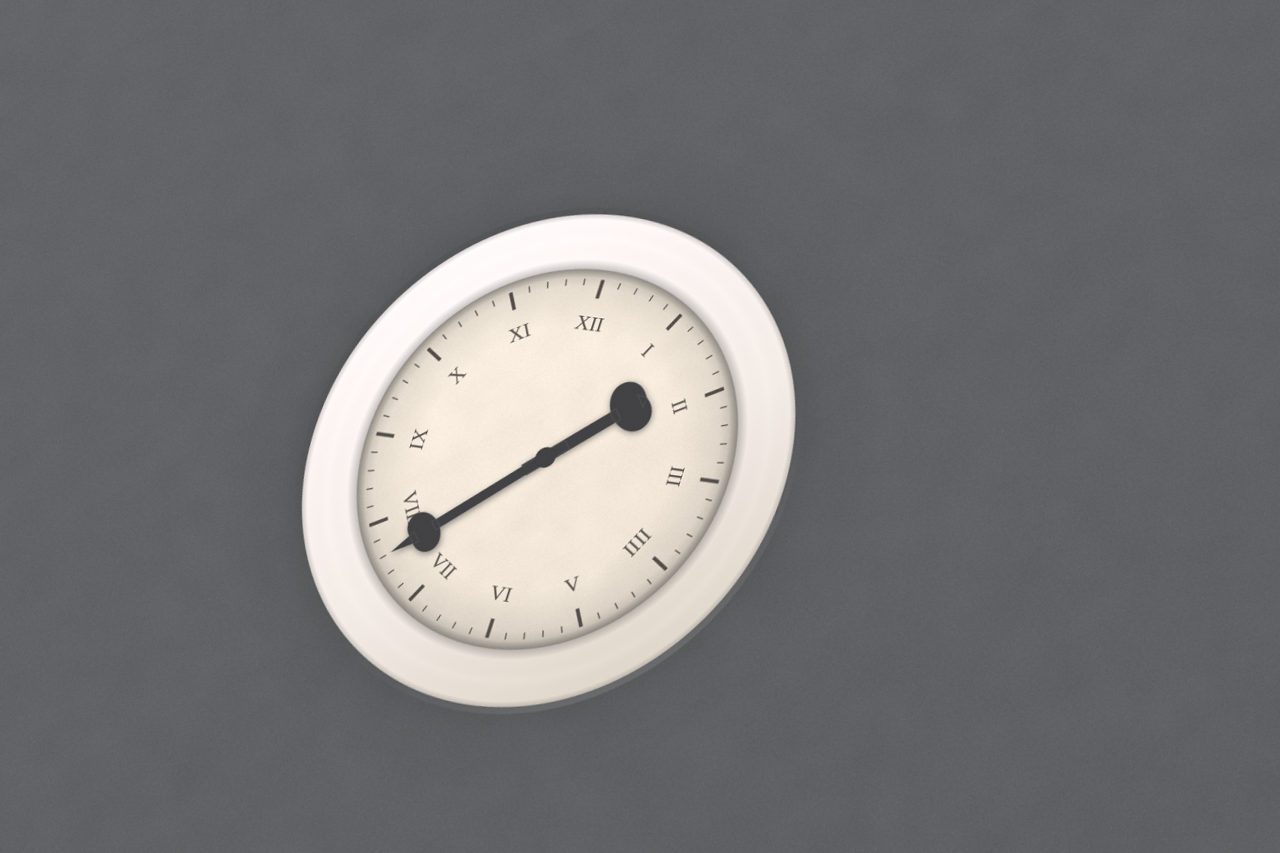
1:38
